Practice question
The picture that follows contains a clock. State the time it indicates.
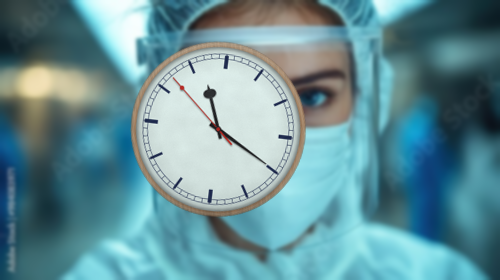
11:19:52
